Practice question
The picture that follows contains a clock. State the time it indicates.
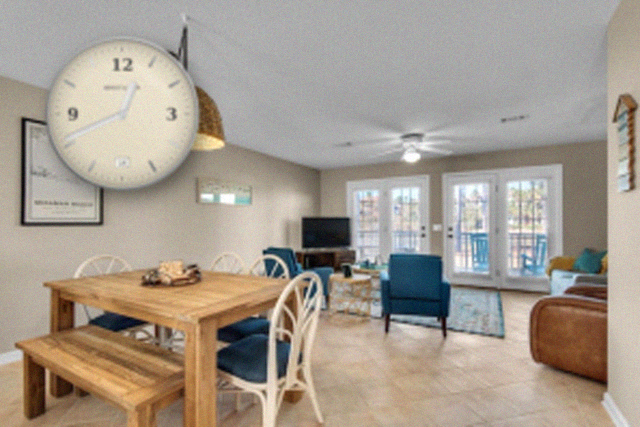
12:41
